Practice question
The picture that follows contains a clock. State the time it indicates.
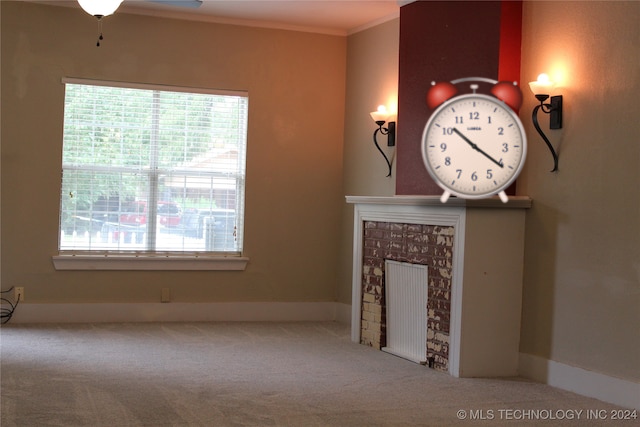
10:21
